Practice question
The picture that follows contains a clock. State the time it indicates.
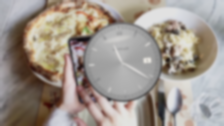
11:21
